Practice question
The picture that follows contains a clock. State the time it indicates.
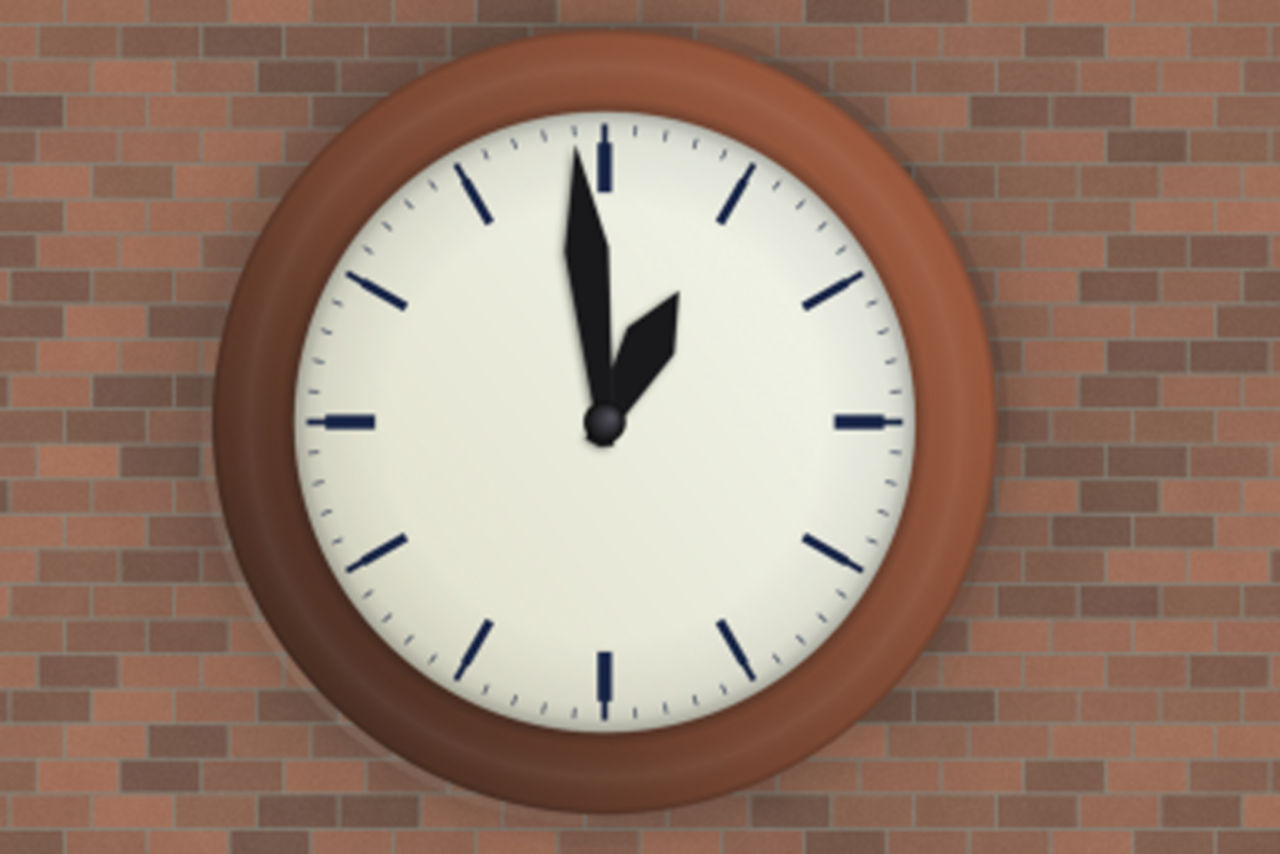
12:59
